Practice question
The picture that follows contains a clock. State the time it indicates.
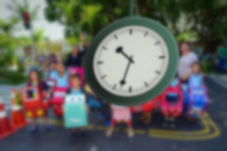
10:33
